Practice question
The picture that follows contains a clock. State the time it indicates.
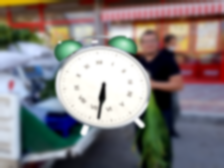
6:33
